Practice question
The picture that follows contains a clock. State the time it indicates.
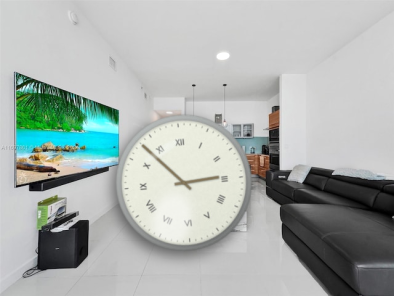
2:53
